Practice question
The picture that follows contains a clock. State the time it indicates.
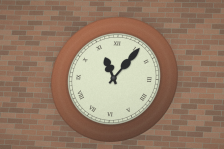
11:06
